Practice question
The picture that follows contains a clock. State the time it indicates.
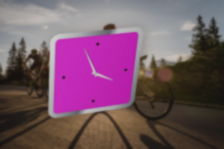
3:56
